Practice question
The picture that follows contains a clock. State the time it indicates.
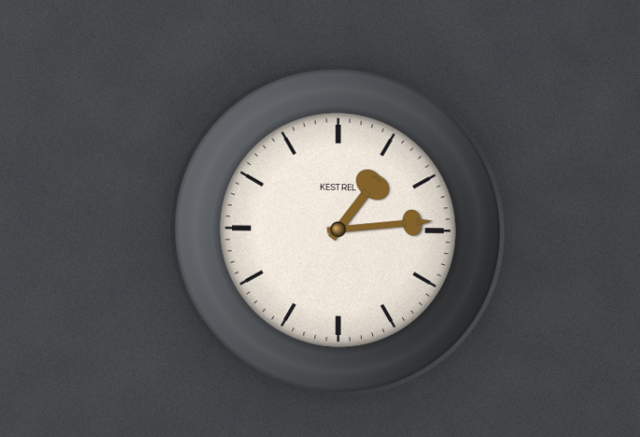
1:14
